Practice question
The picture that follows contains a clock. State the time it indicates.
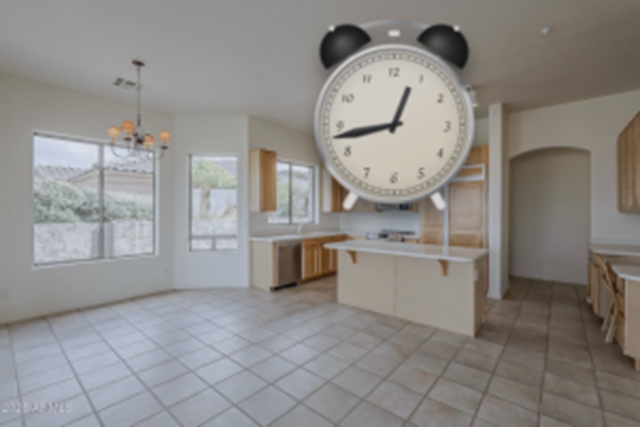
12:43
